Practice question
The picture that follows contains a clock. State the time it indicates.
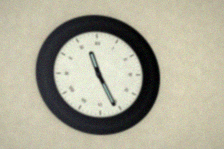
11:26
